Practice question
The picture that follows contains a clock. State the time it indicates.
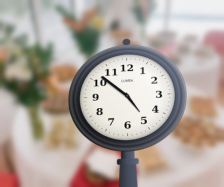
4:52
